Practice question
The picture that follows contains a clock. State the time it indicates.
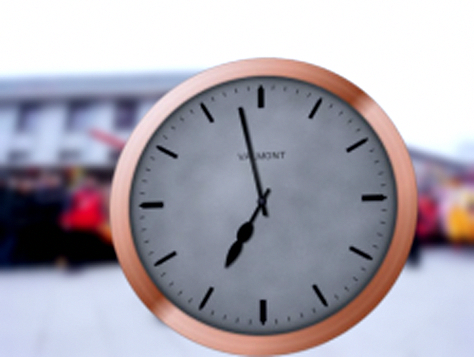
6:58
